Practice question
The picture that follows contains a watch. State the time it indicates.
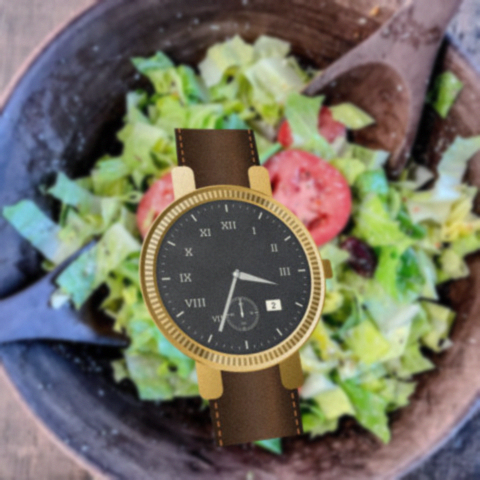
3:34
